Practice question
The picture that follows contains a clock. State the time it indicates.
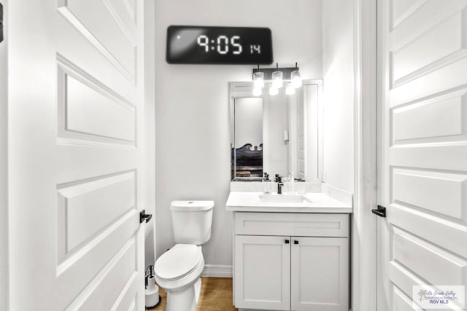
9:05:14
